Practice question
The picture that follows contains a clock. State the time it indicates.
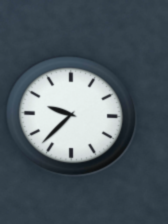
9:37
